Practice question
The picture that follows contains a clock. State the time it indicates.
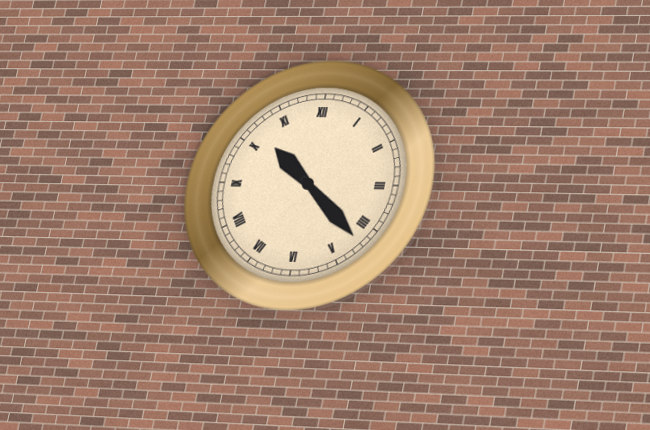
10:22
